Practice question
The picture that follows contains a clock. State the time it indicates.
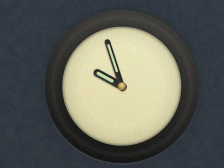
9:57
